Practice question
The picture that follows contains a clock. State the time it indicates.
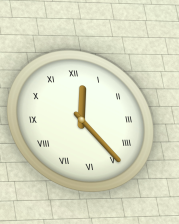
12:24
